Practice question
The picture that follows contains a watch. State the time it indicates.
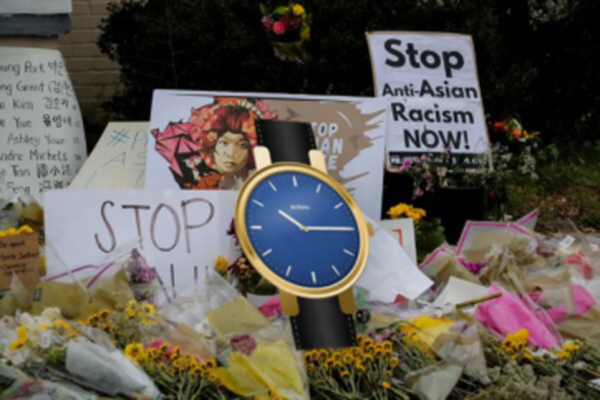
10:15
